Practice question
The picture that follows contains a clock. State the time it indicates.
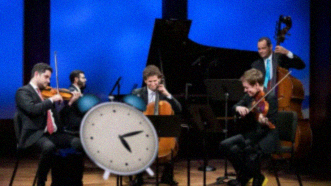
5:13
